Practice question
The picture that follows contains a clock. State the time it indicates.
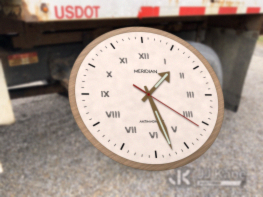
1:27:21
